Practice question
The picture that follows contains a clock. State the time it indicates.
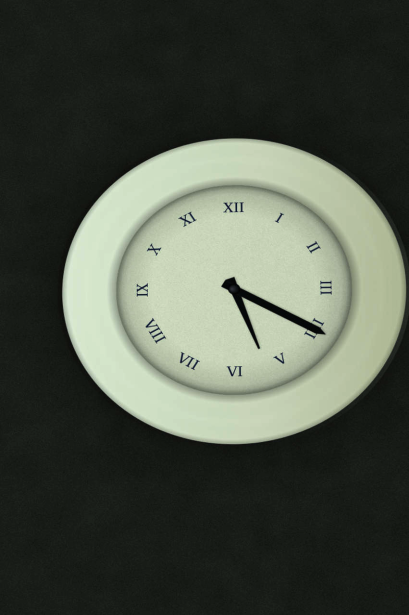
5:20
